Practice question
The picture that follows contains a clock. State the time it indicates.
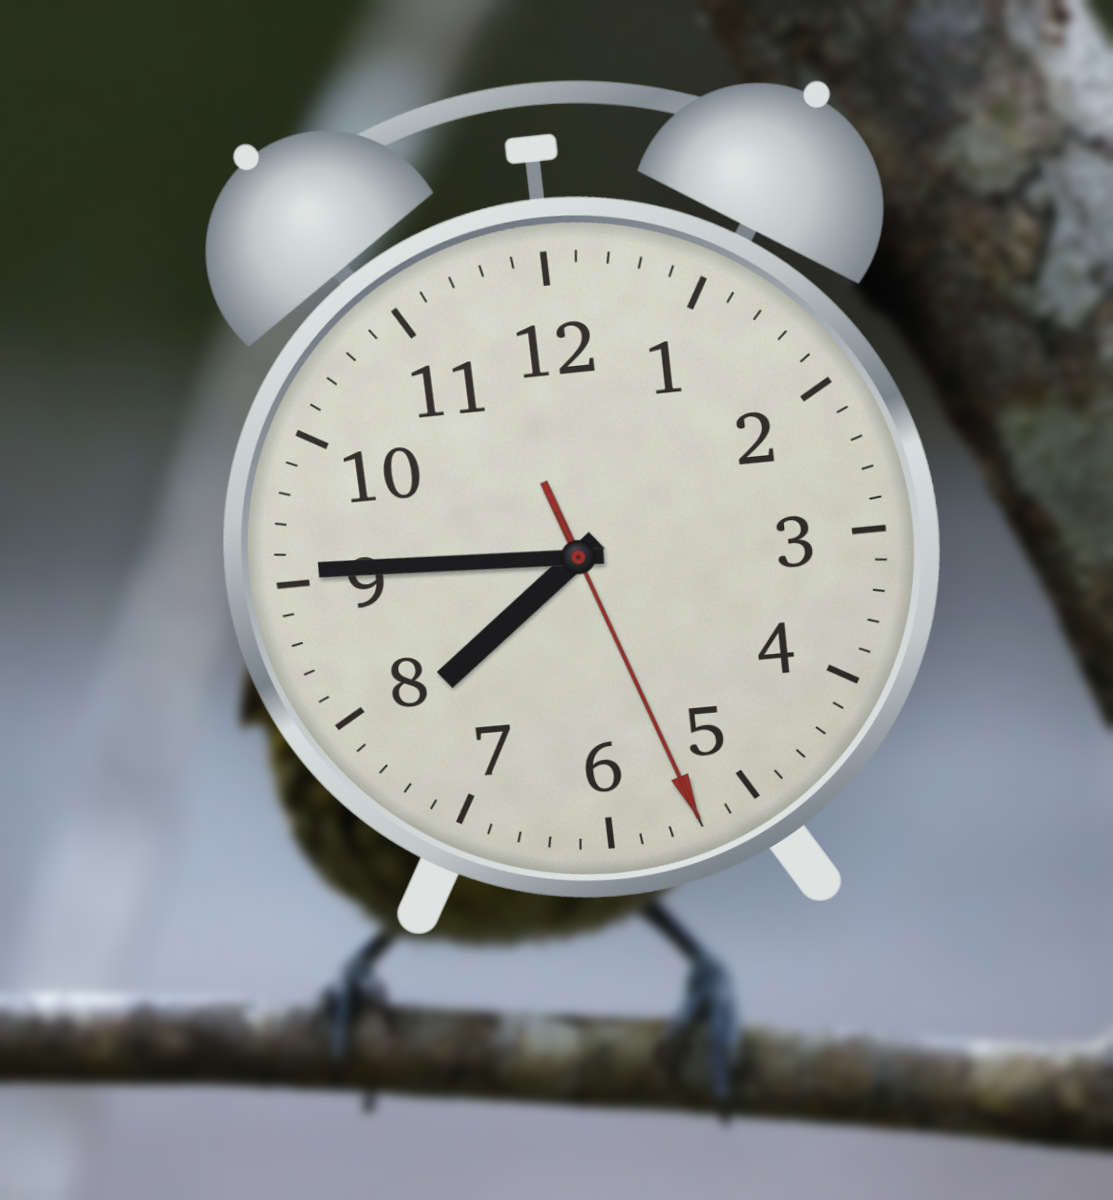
7:45:27
